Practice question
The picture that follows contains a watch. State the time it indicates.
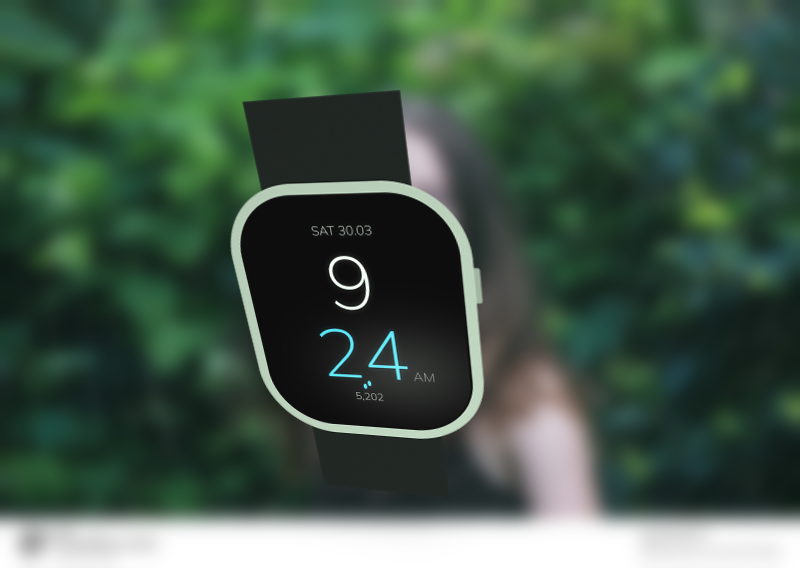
9:24
